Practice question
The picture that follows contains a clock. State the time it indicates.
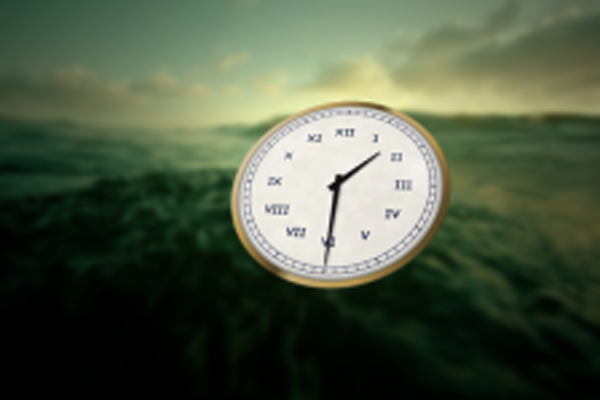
1:30
